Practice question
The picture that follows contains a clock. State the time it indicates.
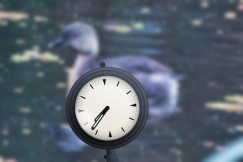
7:37
